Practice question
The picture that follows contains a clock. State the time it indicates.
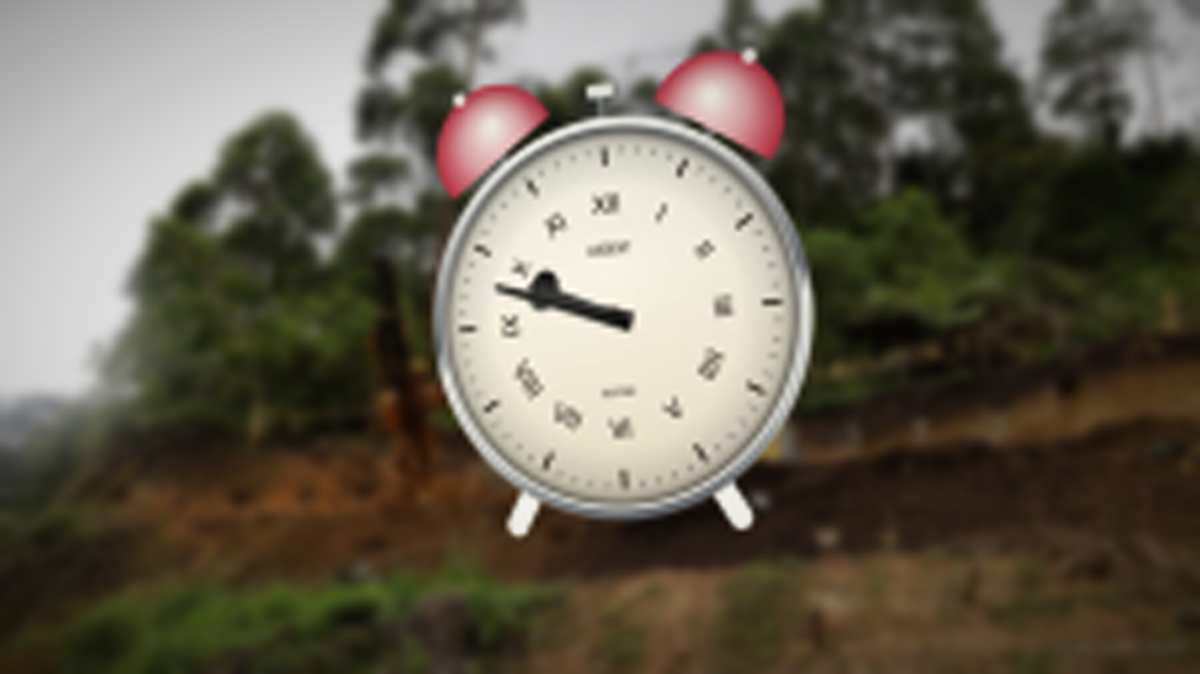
9:48
